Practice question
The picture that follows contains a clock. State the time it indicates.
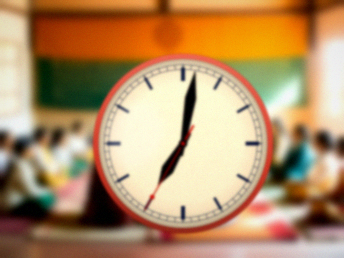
7:01:35
